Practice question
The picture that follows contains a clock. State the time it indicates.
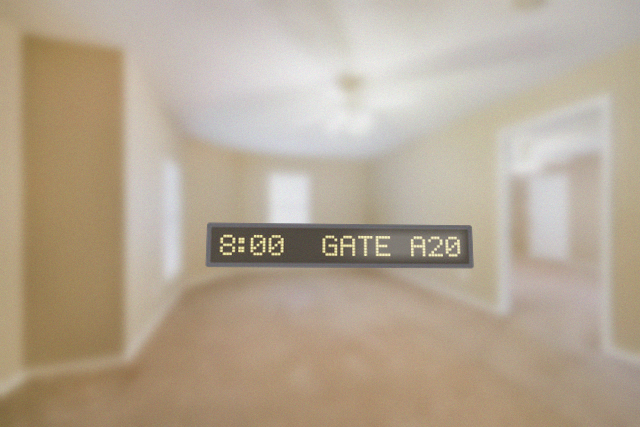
8:00
